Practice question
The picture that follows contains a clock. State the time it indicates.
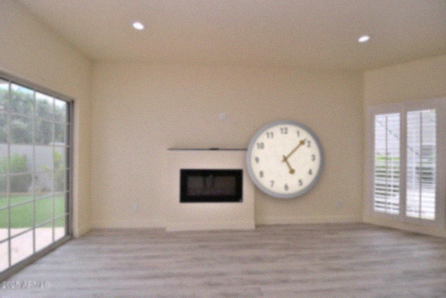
5:08
